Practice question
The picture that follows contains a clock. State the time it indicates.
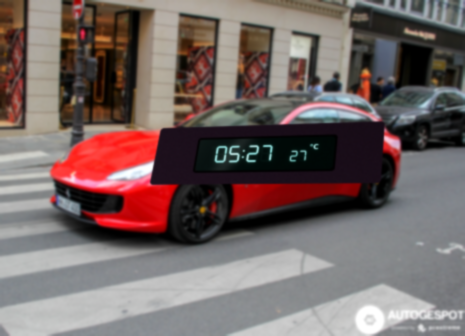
5:27
